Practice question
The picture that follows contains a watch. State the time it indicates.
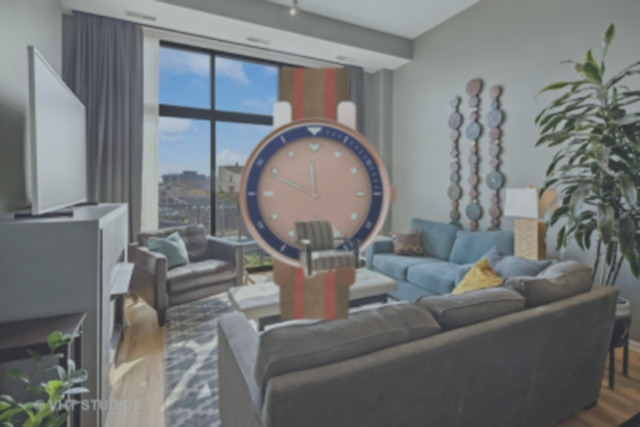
11:49
